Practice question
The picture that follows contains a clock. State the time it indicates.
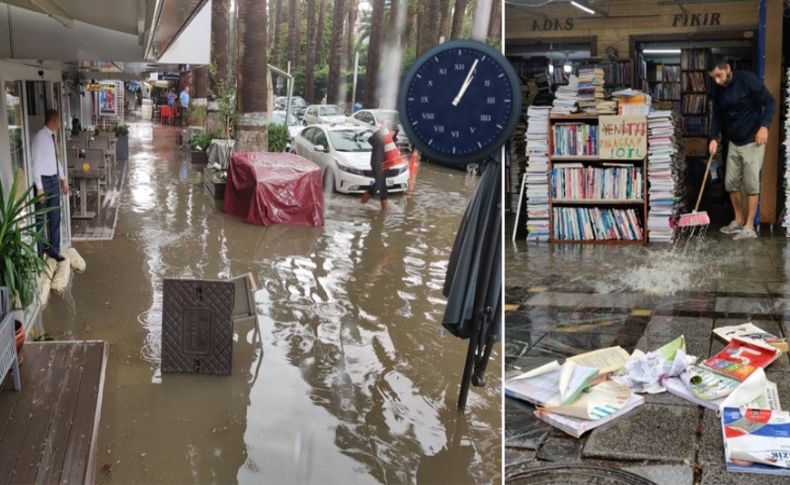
1:04
